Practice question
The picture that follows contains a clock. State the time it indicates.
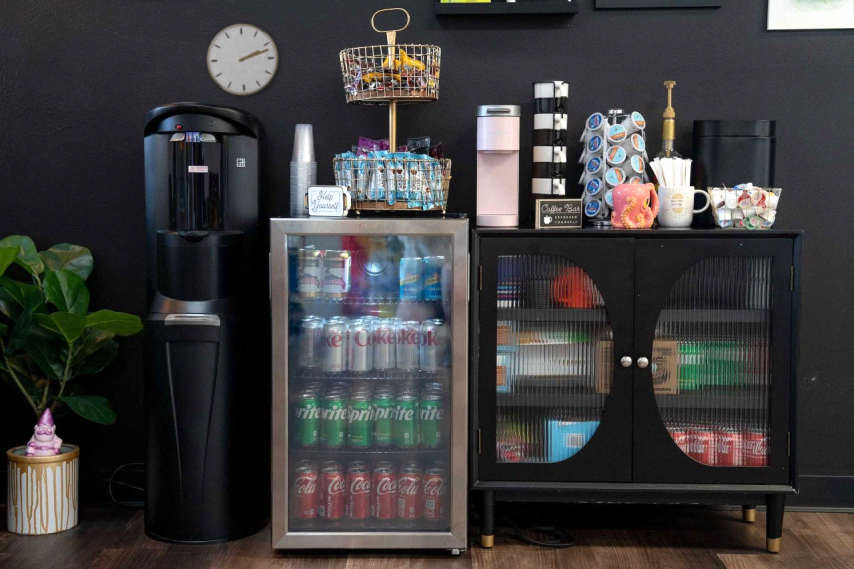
2:12
